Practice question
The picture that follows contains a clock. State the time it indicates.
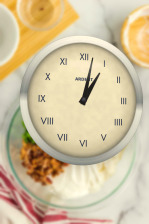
1:02
